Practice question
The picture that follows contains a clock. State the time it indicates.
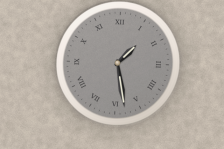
1:28
